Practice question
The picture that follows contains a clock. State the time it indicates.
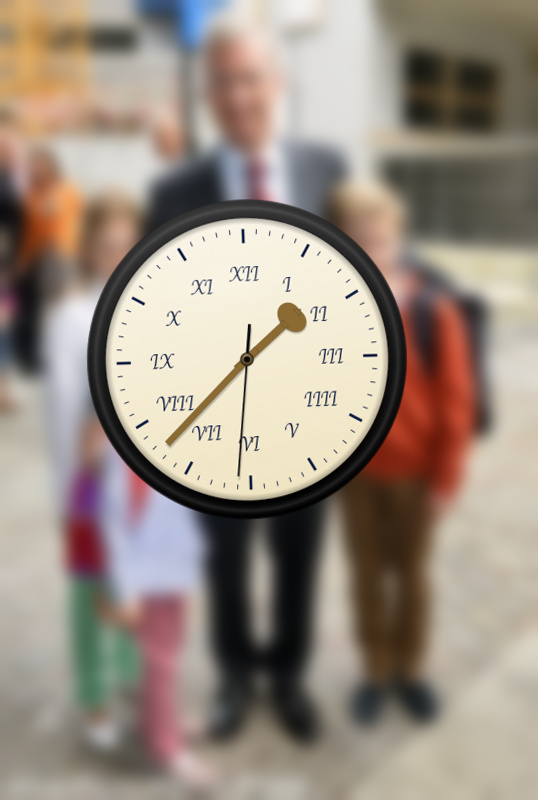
1:37:31
